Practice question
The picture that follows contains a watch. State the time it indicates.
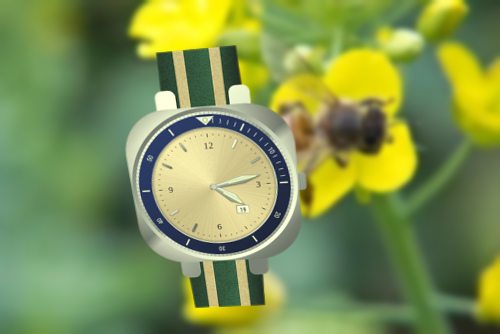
4:13
